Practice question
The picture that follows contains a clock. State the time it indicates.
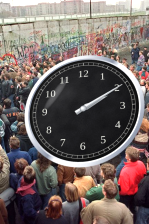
2:10
